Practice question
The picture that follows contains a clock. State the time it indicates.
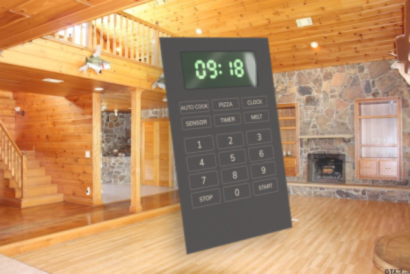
9:18
